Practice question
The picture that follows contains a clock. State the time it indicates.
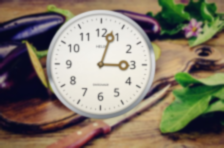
3:03
